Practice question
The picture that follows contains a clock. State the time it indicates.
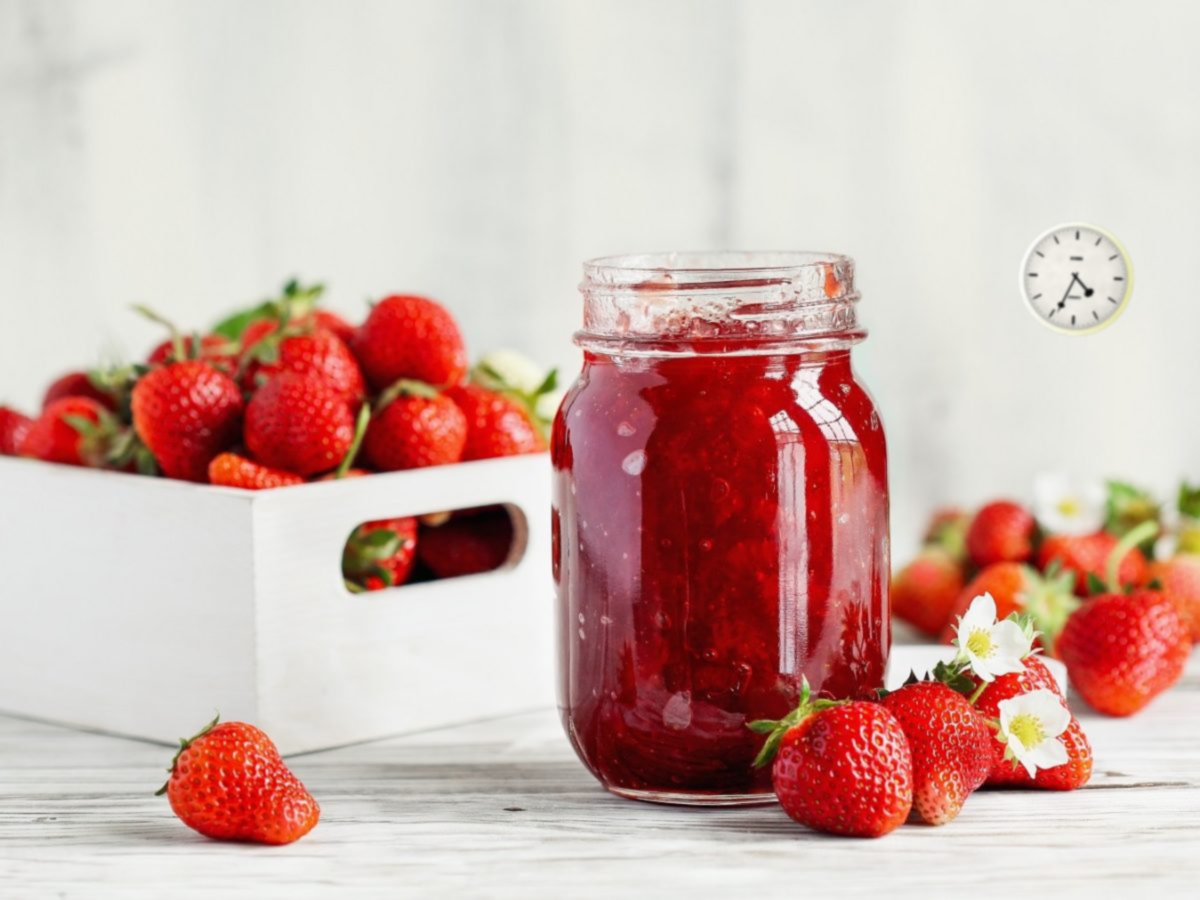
4:34
